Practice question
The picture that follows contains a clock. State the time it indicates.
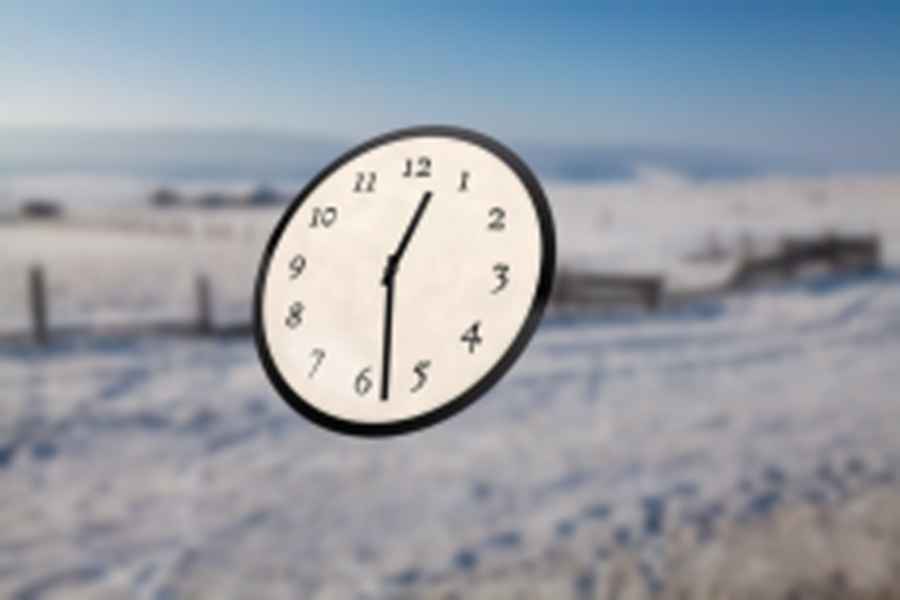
12:28
